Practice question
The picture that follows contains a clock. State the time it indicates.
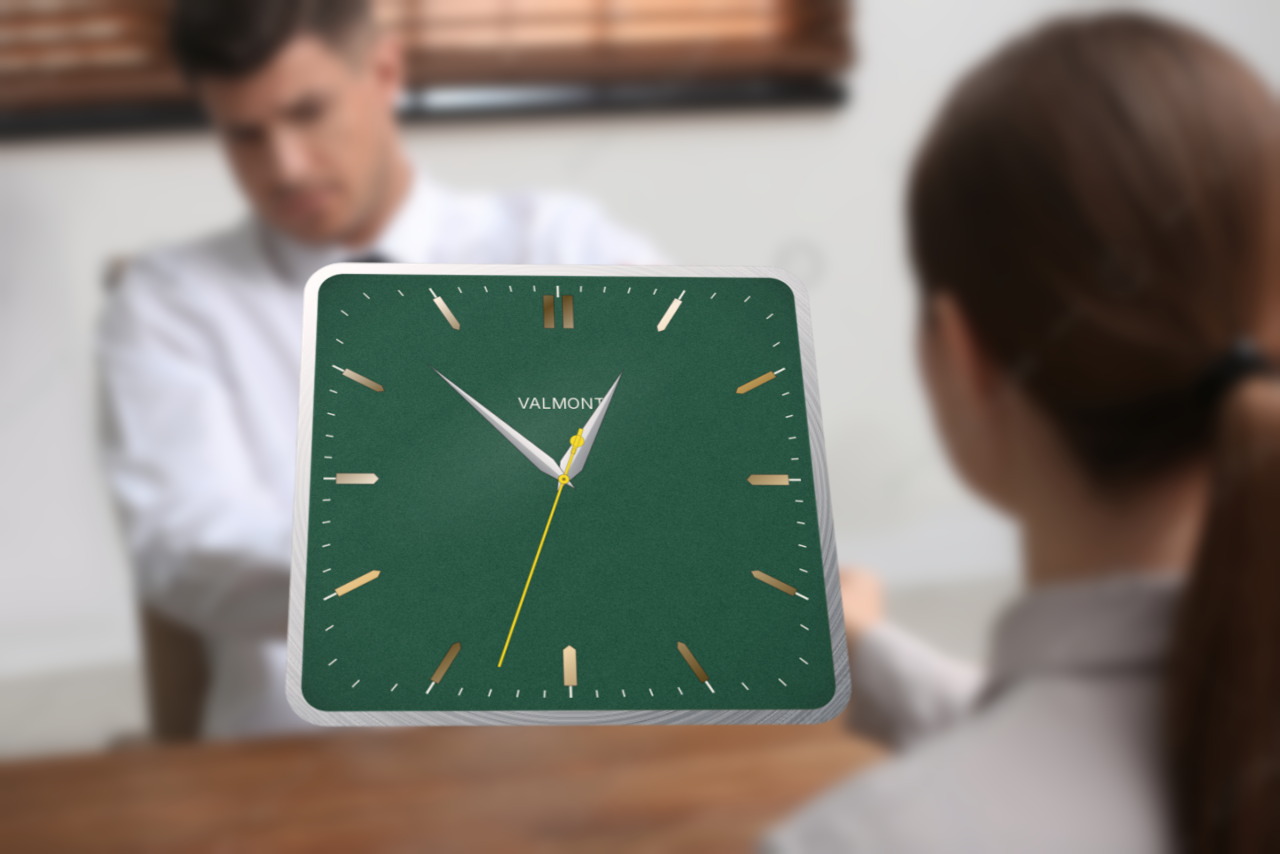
12:52:33
